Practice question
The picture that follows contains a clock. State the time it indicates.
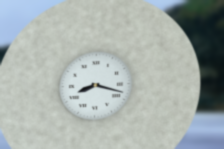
8:18
